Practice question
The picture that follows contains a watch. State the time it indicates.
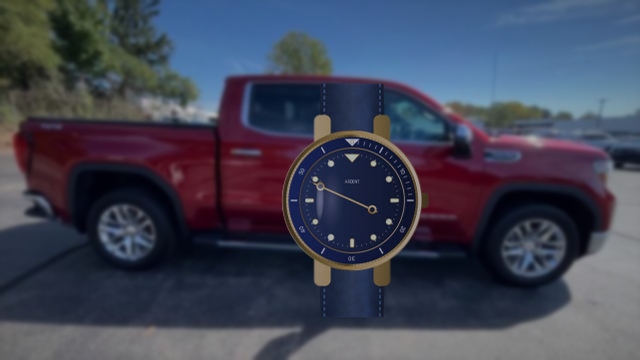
3:49
